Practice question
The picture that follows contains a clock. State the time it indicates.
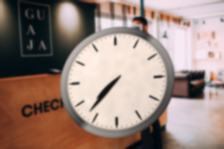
7:37
